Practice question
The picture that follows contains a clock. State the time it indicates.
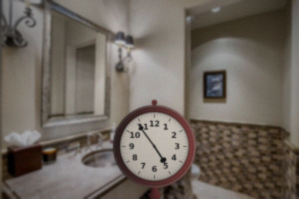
4:54
